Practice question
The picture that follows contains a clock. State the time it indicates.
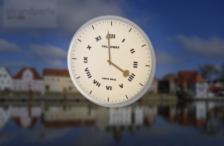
3:59
